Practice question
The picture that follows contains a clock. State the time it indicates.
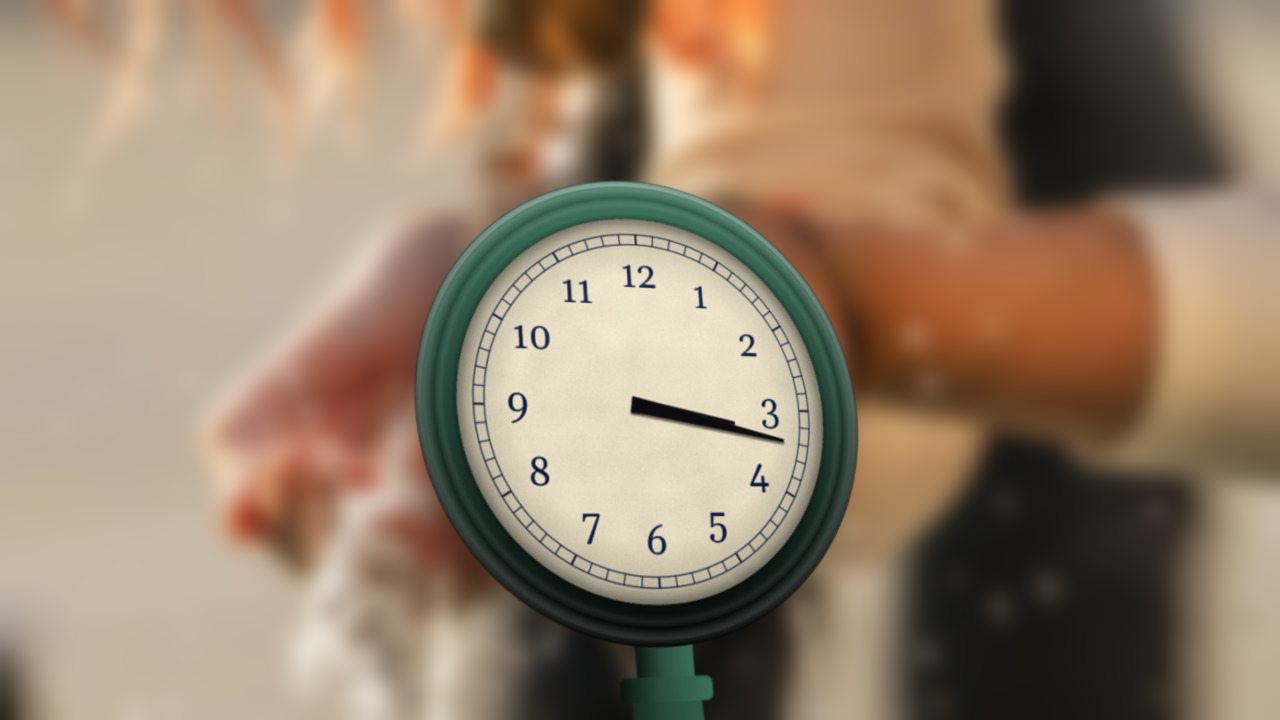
3:17
